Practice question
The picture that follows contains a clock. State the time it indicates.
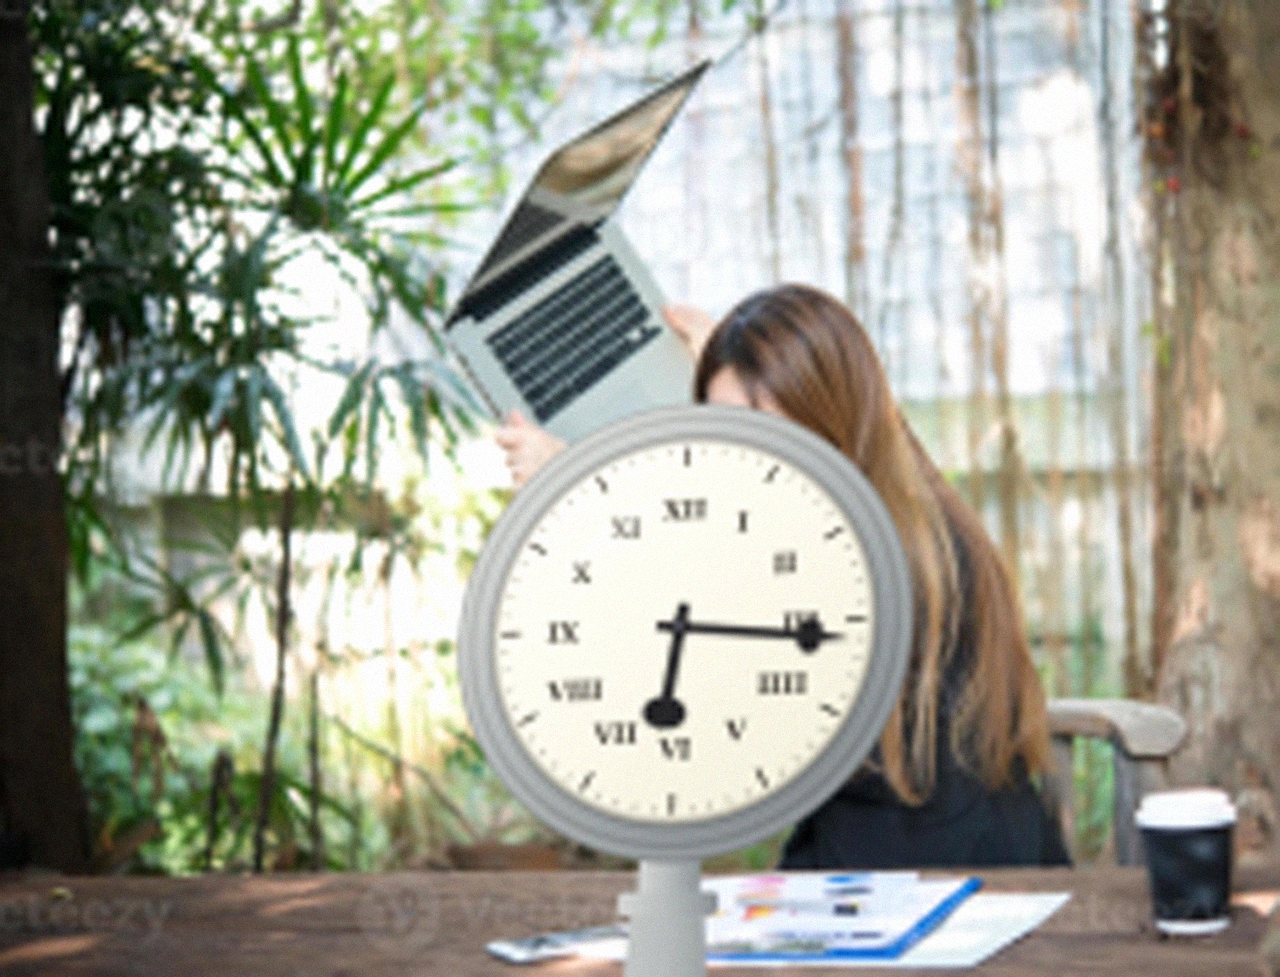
6:16
